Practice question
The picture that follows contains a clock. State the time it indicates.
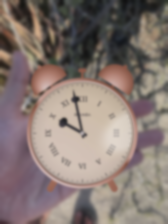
9:58
